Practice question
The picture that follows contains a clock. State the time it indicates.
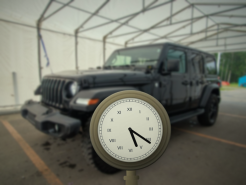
5:21
